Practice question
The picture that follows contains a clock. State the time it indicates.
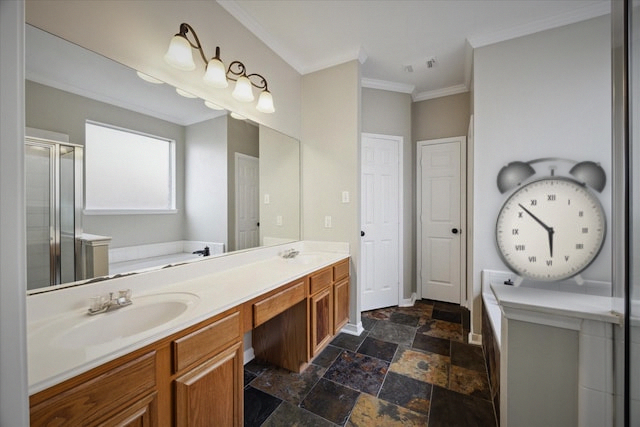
5:52
